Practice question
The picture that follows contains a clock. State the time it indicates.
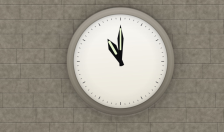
11:00
